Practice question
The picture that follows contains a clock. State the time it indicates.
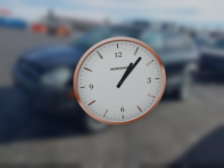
1:07
